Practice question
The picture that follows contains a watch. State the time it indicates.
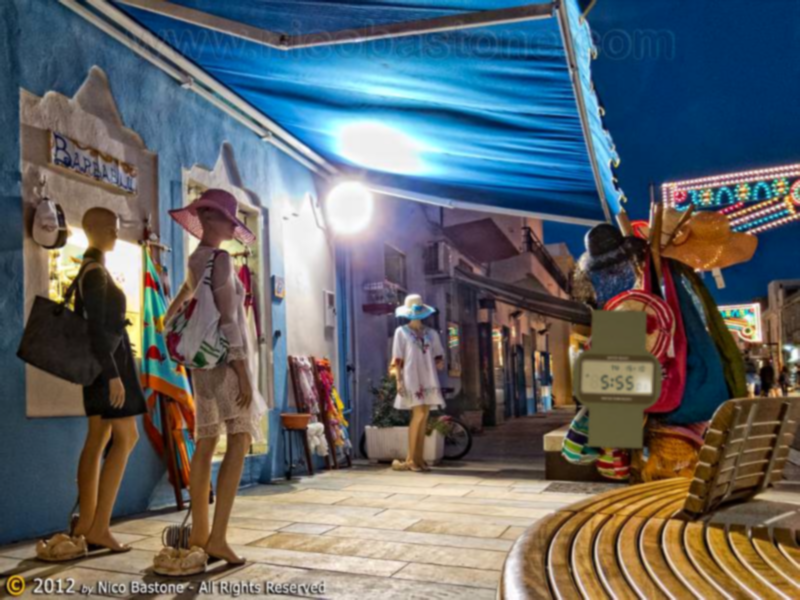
5:55
